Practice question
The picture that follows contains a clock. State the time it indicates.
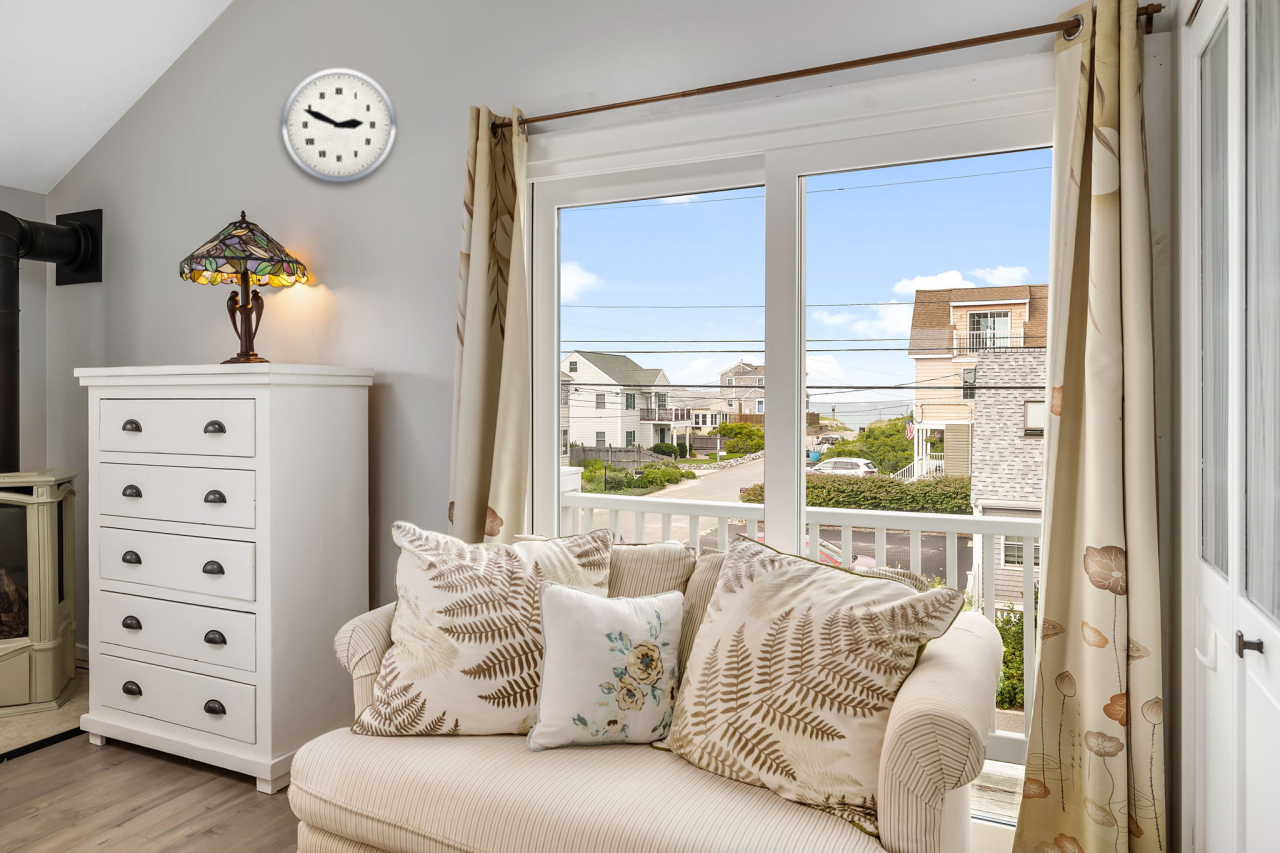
2:49
